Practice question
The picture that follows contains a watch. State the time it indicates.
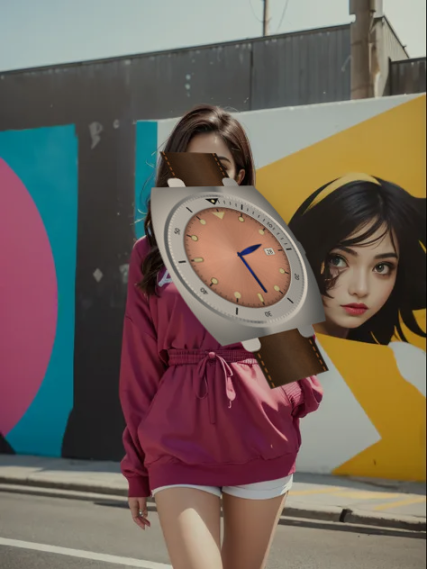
2:28
